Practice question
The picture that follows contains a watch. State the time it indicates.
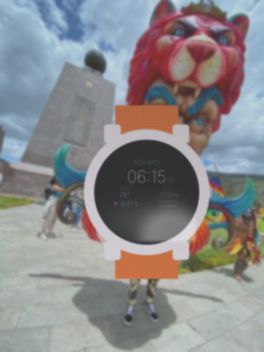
6:15
